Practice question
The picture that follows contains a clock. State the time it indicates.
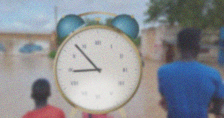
8:53
